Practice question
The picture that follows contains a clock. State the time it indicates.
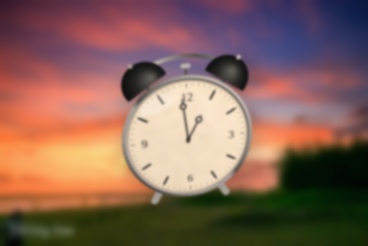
12:59
